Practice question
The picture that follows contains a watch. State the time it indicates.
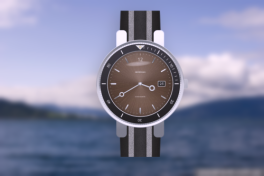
3:40
